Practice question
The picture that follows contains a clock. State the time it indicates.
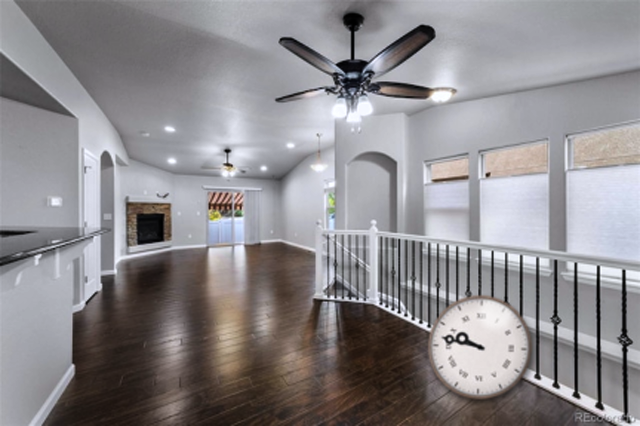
9:47
